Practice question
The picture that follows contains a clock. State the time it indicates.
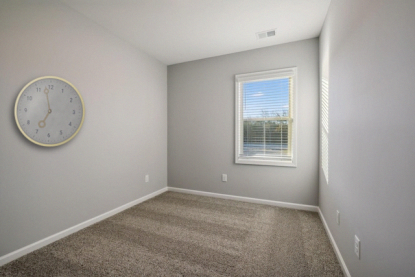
6:58
